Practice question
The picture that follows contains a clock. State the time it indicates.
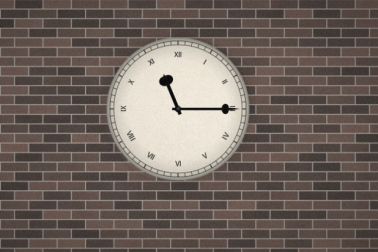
11:15
